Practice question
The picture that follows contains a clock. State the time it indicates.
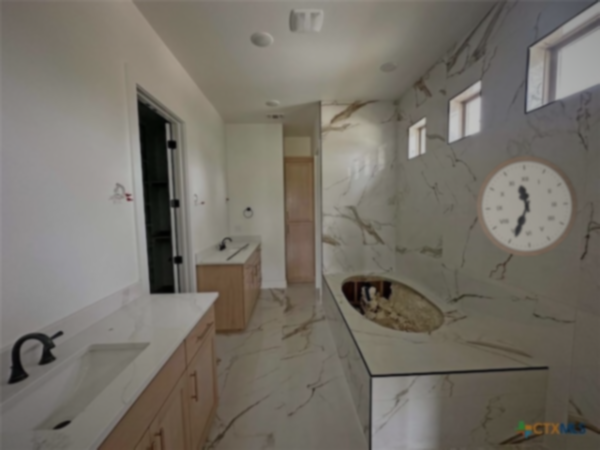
11:34
